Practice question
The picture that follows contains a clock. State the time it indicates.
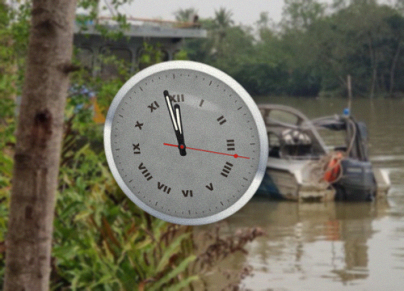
11:58:17
